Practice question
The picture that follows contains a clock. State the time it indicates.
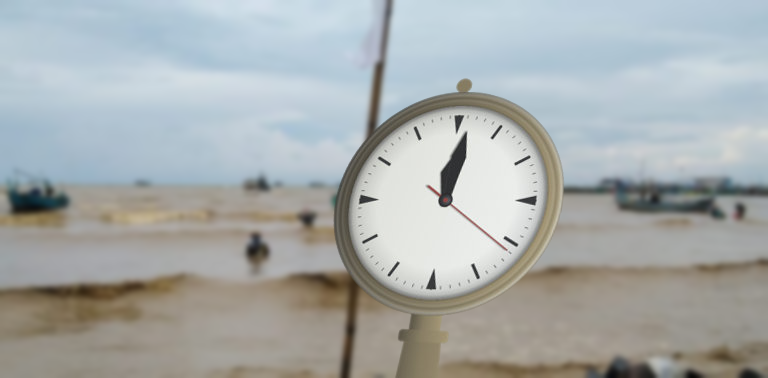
12:01:21
